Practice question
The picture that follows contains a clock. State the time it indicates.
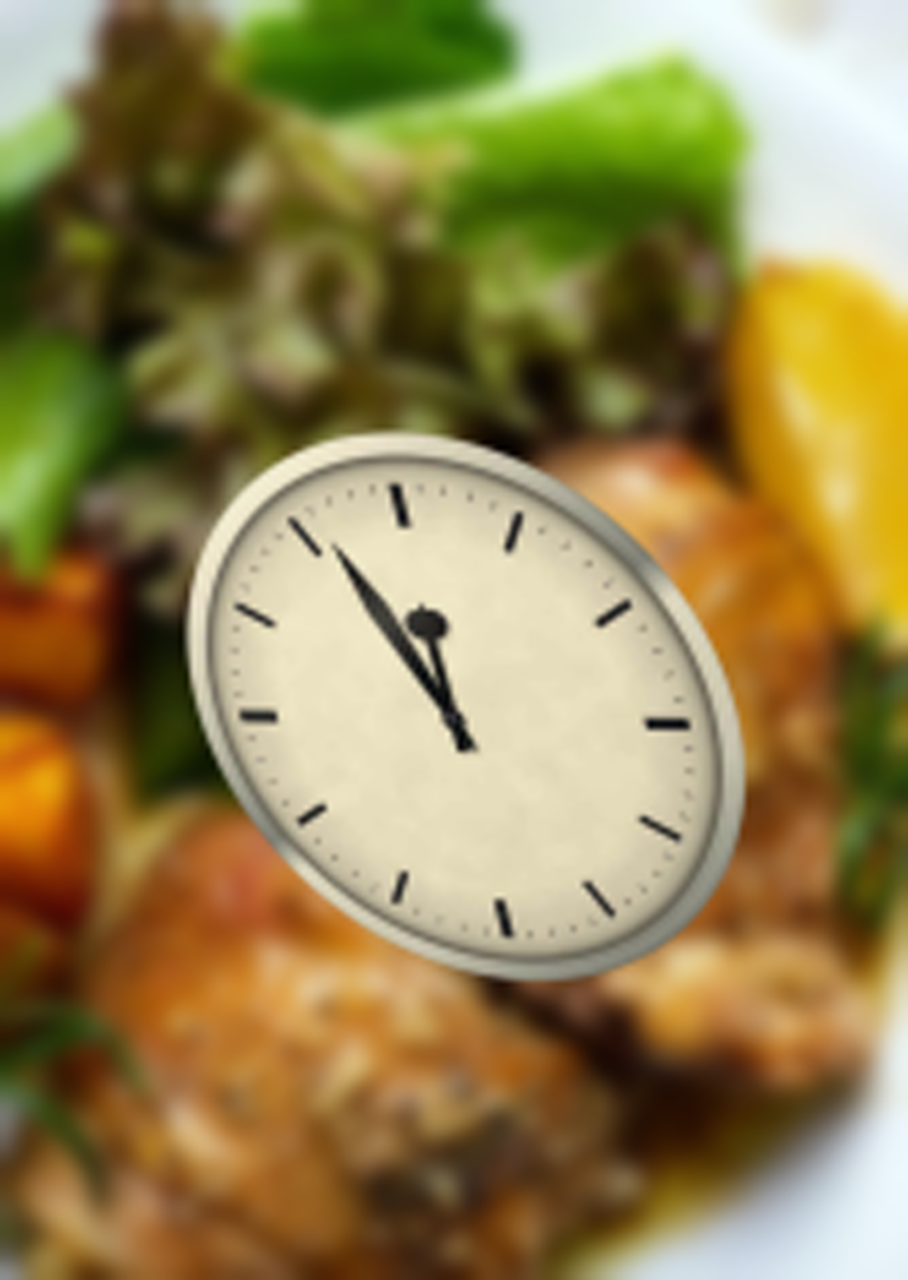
11:56
